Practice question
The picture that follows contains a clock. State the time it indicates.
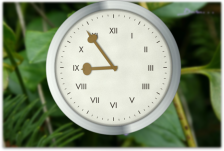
8:54
